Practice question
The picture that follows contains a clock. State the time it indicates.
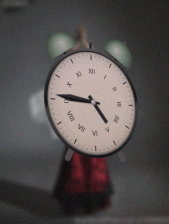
4:46
